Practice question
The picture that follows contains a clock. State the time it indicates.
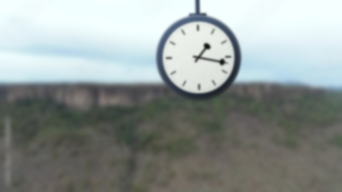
1:17
